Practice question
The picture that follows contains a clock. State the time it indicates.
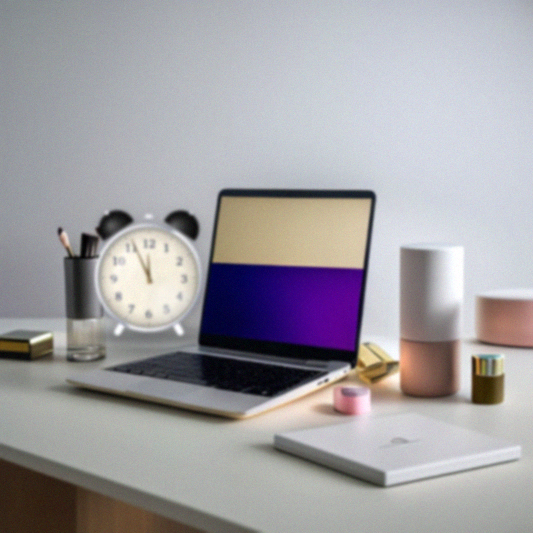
11:56
